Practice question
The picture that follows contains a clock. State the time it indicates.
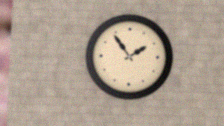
1:54
